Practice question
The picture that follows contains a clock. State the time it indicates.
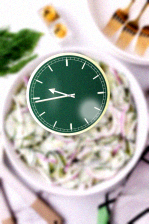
9:44
